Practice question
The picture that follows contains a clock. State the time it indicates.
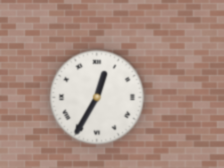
12:35
